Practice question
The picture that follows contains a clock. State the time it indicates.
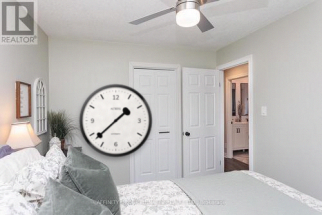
1:38
